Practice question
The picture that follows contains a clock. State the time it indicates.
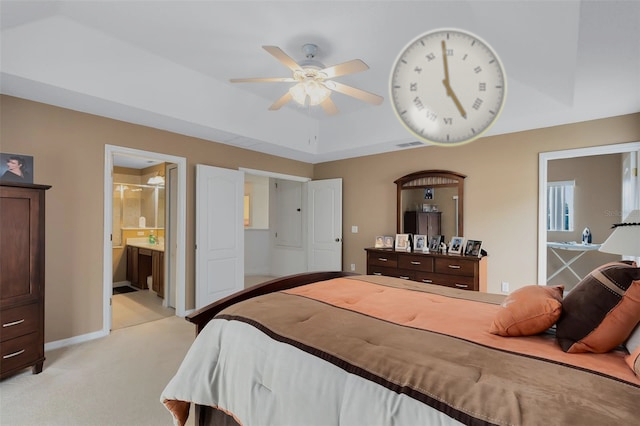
4:59
